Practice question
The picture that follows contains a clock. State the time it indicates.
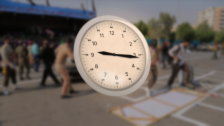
9:16
